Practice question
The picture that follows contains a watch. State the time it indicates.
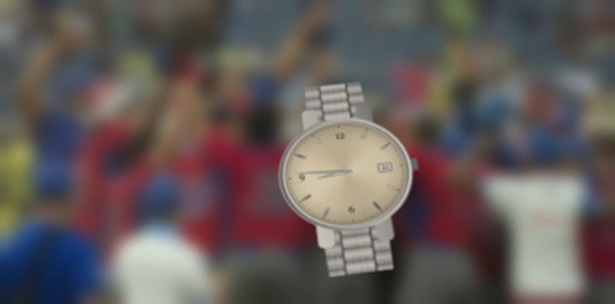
8:46
